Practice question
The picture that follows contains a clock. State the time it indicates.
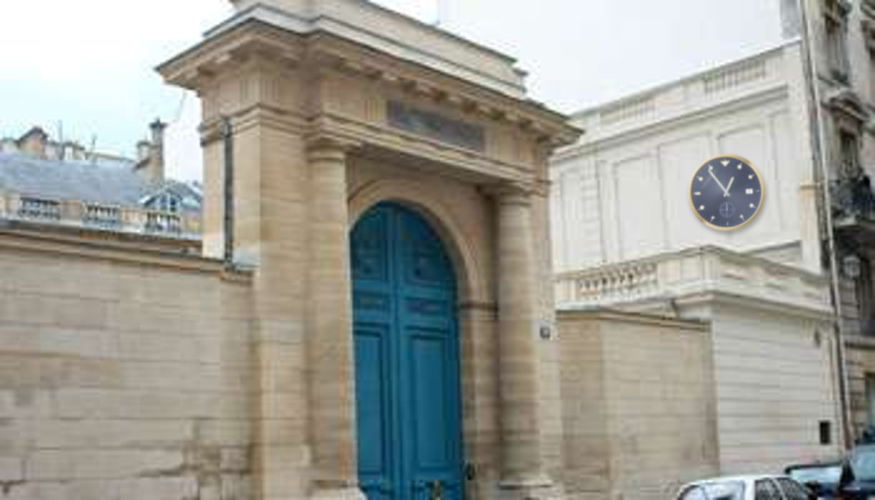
12:54
